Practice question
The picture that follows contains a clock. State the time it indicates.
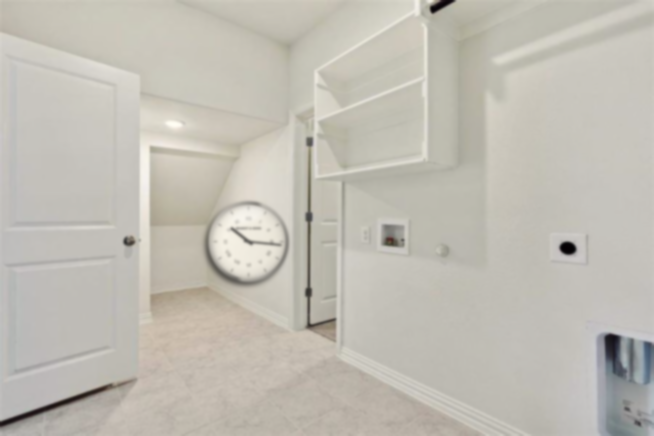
10:16
